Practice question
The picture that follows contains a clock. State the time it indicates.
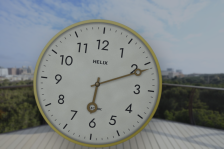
6:11
